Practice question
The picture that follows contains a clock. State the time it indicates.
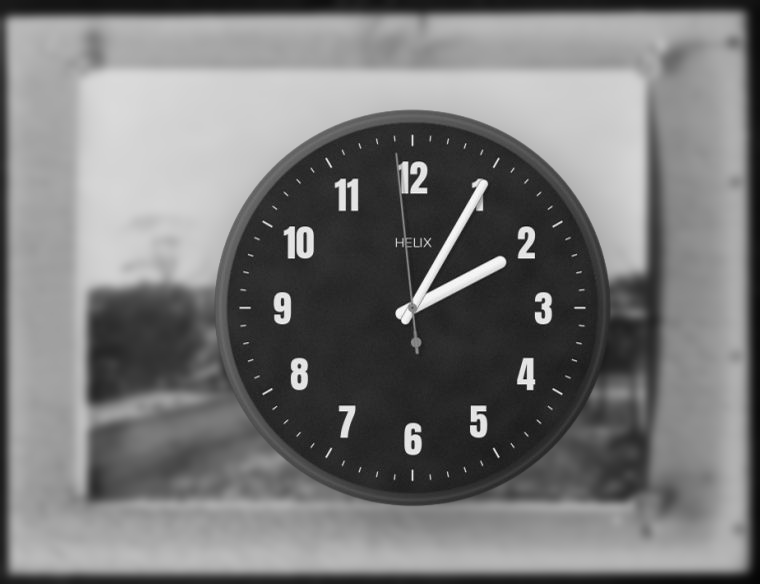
2:04:59
